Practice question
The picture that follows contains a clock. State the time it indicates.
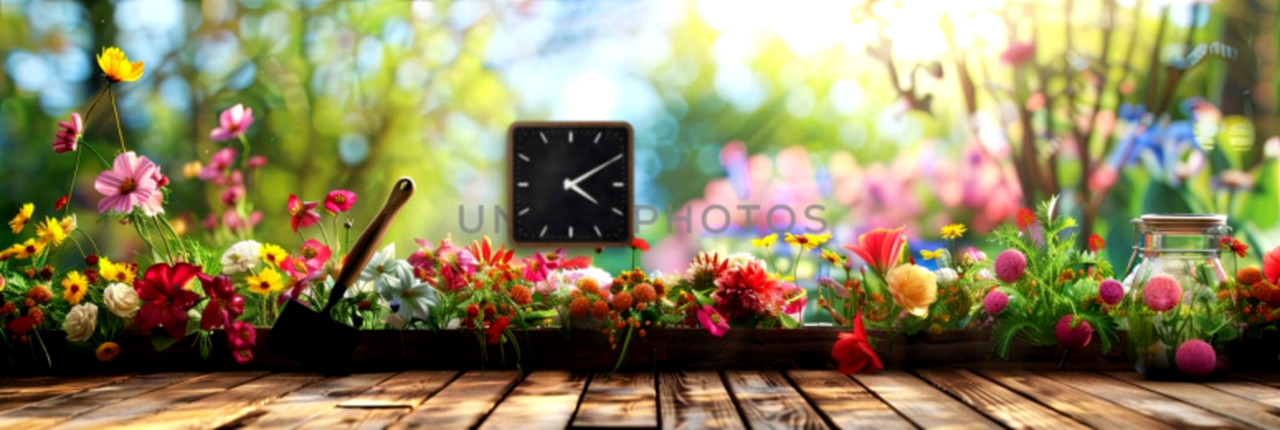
4:10
